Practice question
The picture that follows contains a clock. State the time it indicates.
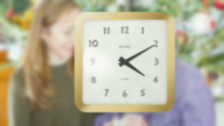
4:10
